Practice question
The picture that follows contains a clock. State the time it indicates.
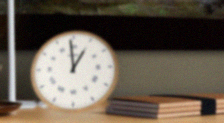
12:59
